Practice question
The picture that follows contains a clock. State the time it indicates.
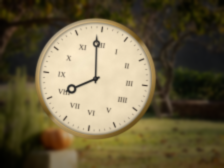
7:59
